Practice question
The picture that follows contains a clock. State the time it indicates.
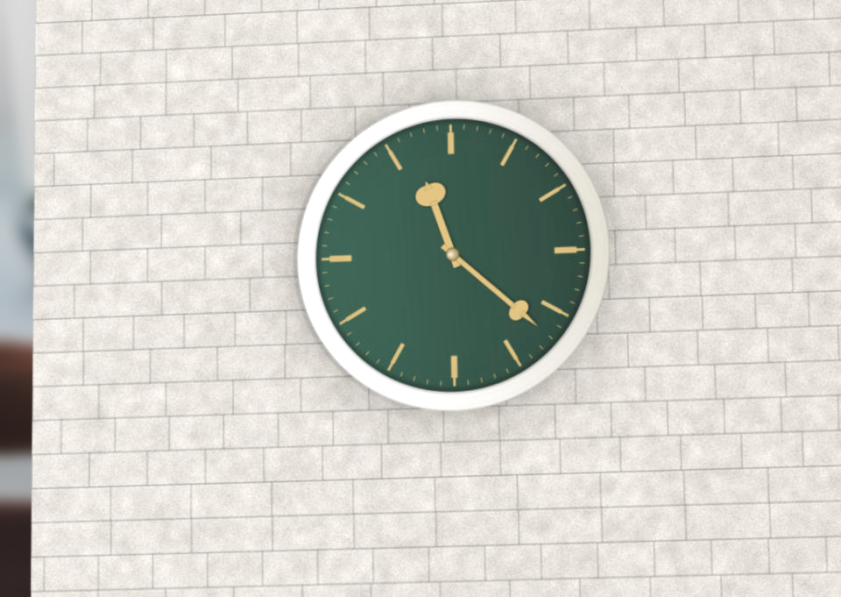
11:22
